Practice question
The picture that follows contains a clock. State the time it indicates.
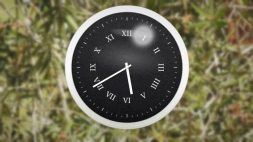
5:40
